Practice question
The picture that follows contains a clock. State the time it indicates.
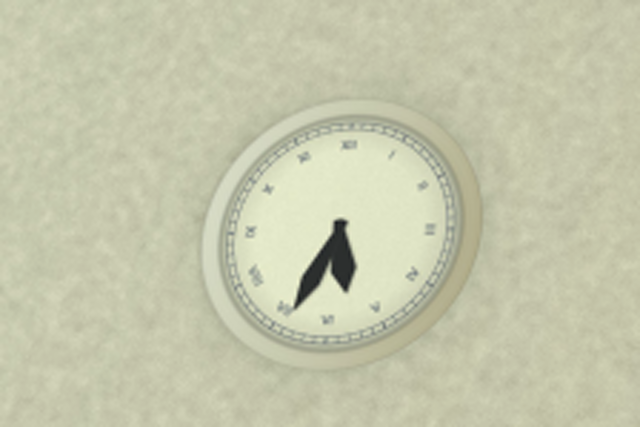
5:34
